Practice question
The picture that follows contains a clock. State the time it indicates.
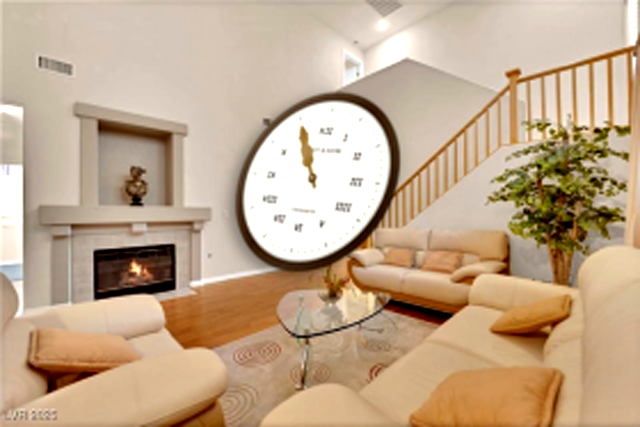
10:55
